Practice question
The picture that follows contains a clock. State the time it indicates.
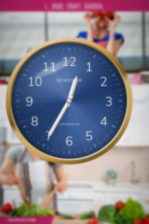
12:35
